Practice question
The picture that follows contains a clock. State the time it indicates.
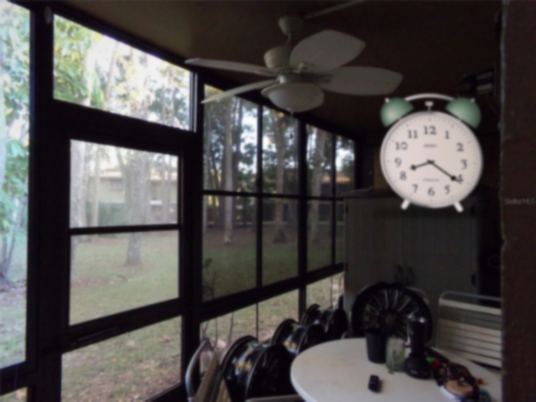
8:21
